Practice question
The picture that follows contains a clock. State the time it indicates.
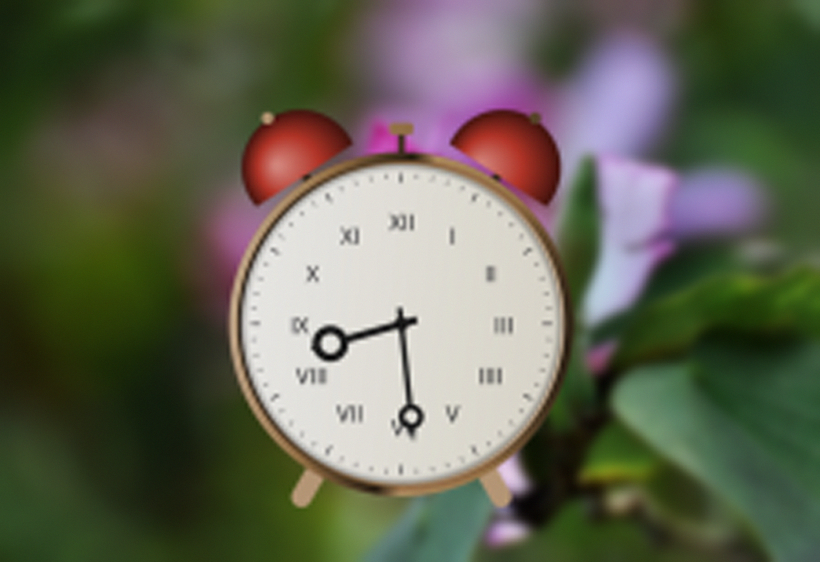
8:29
